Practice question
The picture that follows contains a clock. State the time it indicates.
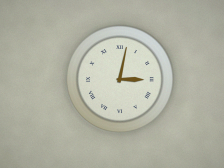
3:02
